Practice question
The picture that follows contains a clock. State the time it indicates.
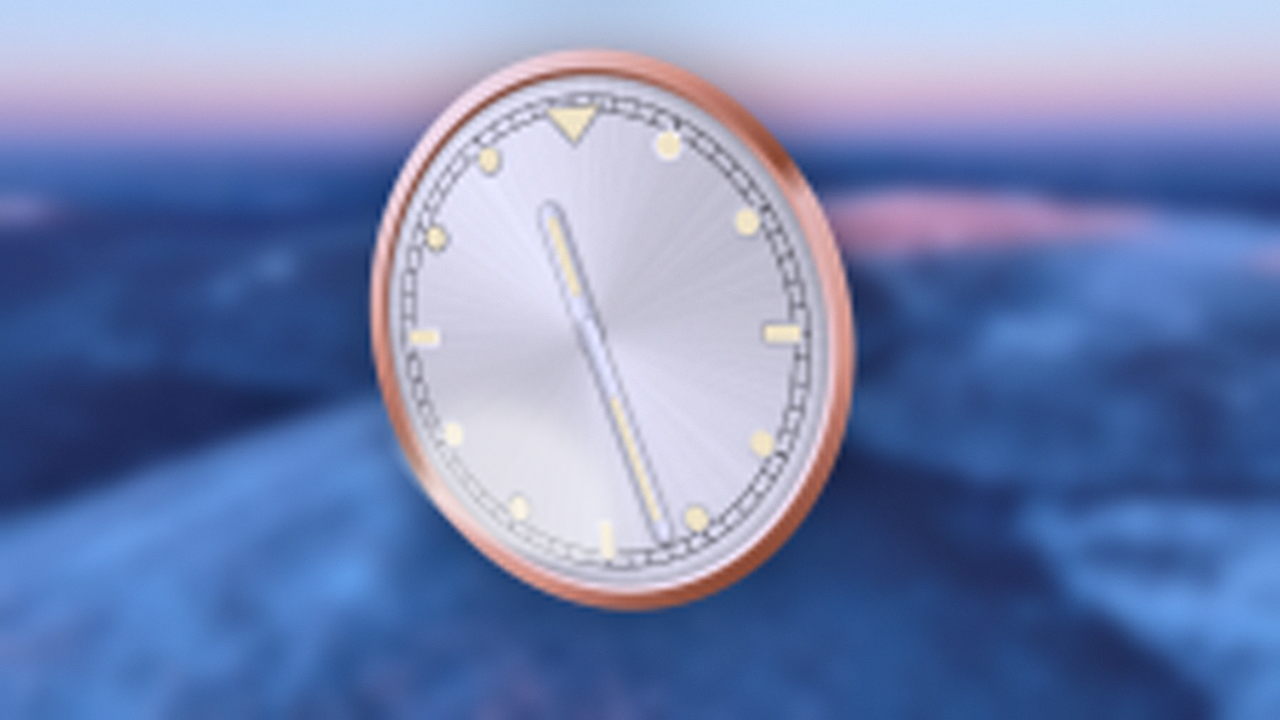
11:27
